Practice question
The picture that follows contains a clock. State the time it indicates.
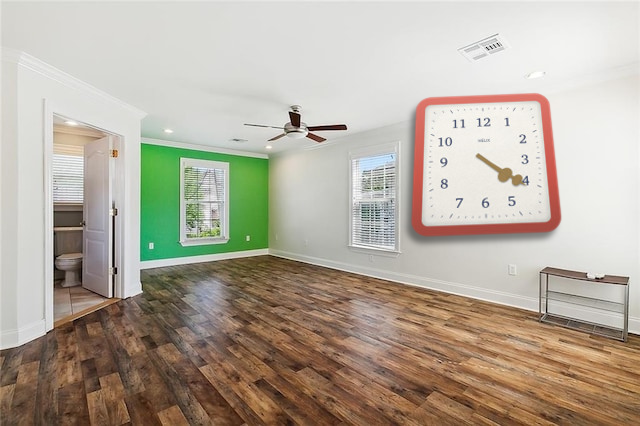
4:21
